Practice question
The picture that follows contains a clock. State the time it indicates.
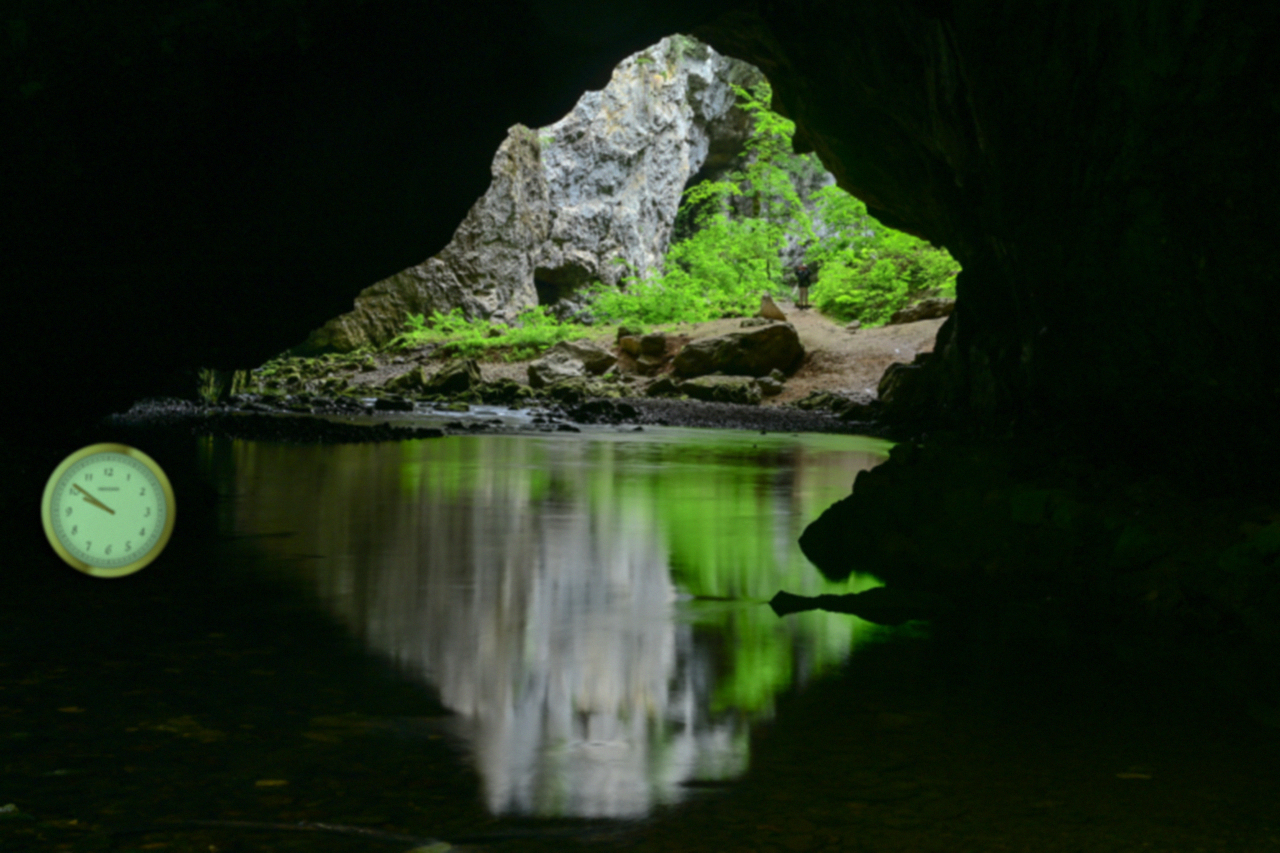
9:51
